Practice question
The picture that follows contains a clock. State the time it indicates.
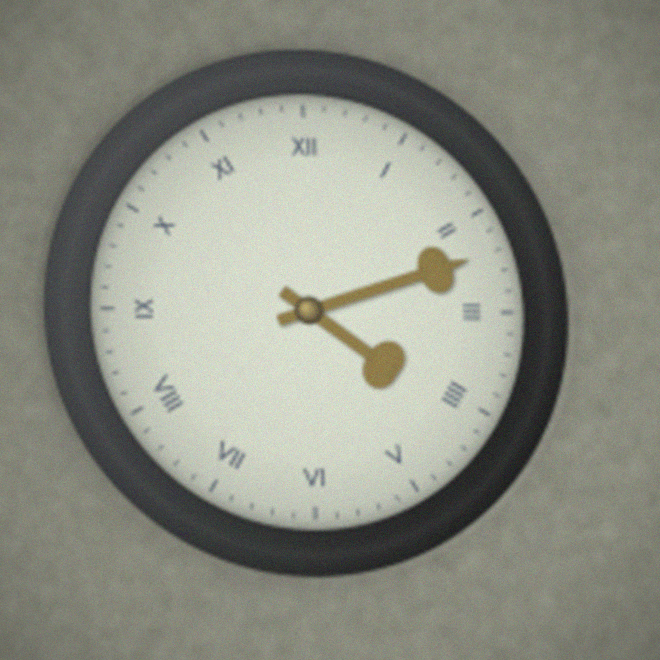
4:12
